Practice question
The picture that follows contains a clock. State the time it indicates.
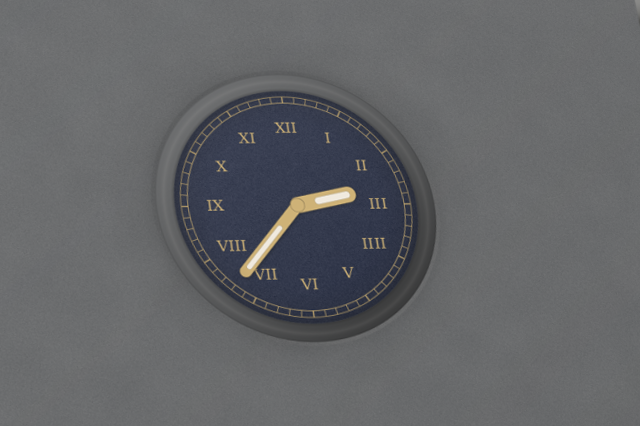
2:37
